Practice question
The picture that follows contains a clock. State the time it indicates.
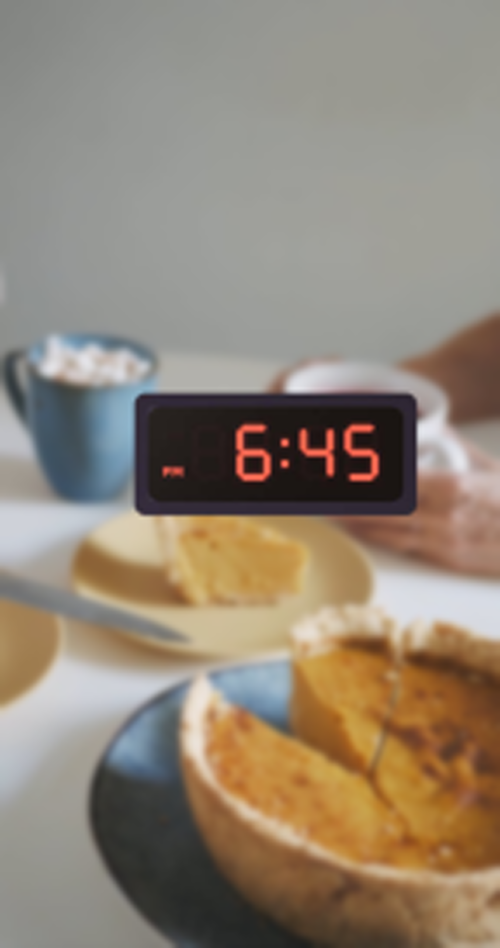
6:45
